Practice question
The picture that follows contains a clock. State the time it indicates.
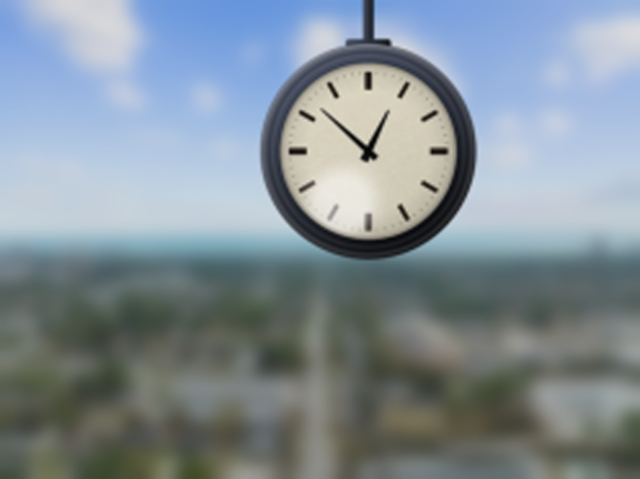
12:52
